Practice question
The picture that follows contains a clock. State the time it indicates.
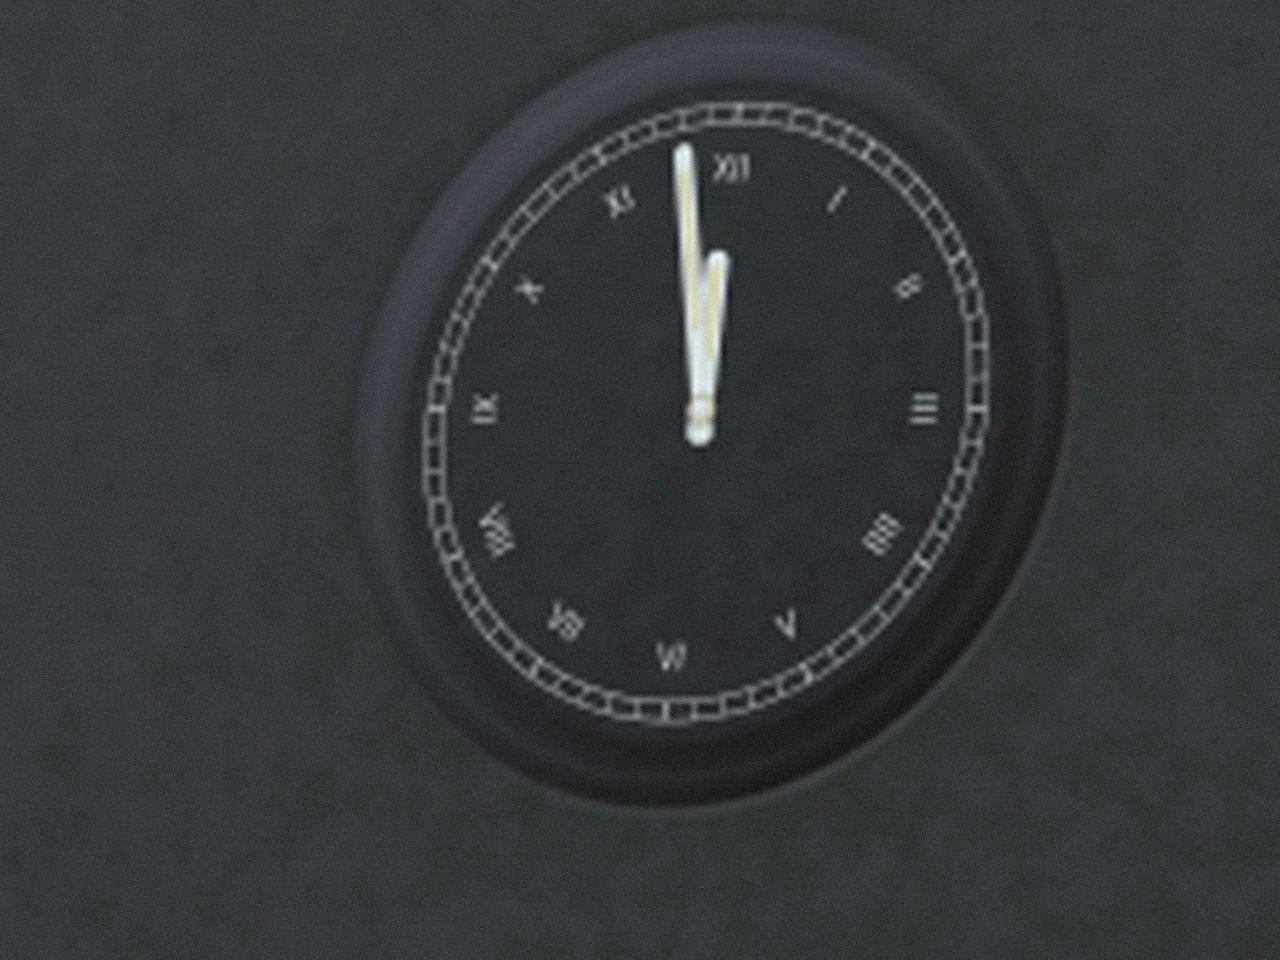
11:58
